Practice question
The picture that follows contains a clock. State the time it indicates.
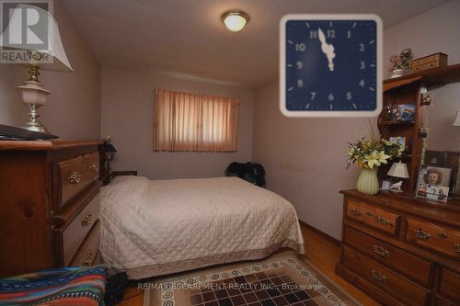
11:57
